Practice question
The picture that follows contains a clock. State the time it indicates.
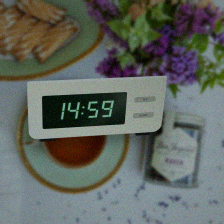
14:59
